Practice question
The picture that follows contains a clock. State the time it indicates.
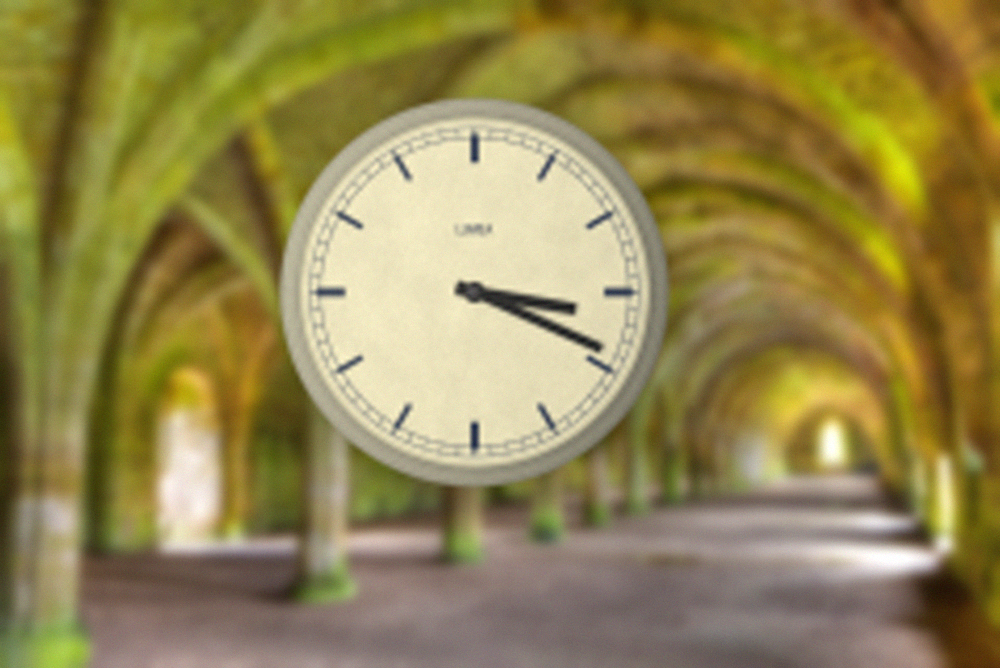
3:19
